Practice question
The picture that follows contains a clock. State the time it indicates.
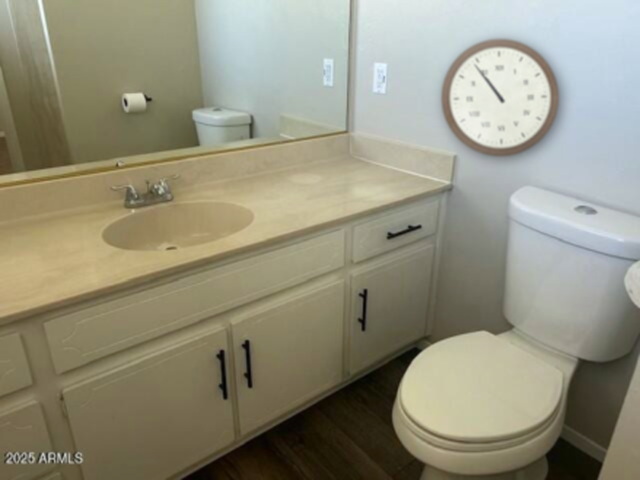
10:54
